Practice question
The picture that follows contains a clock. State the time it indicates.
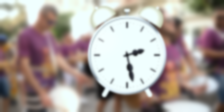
2:28
